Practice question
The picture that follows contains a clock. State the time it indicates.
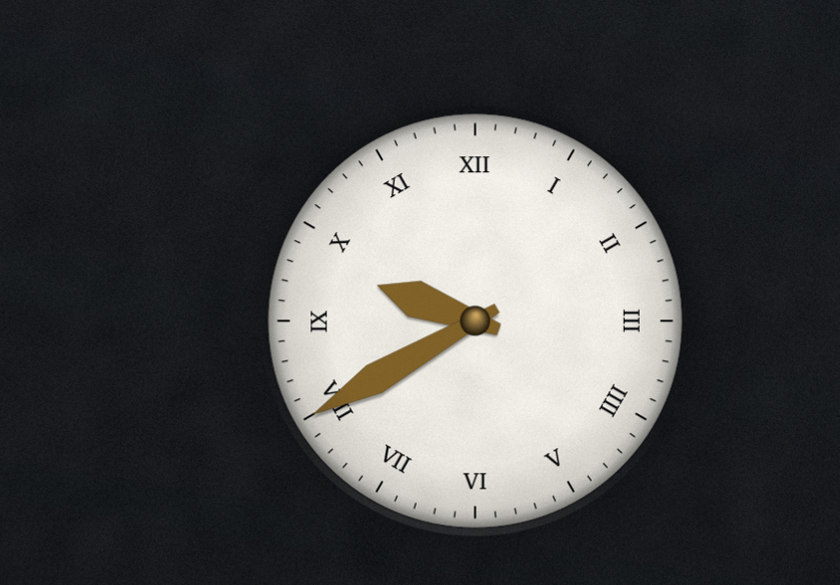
9:40
